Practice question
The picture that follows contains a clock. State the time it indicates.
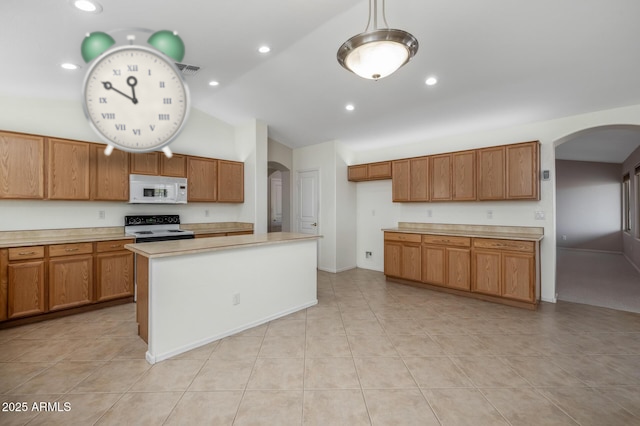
11:50
